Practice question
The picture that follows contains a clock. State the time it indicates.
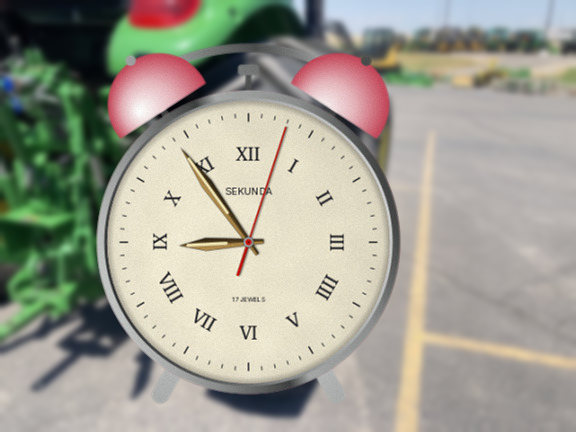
8:54:03
